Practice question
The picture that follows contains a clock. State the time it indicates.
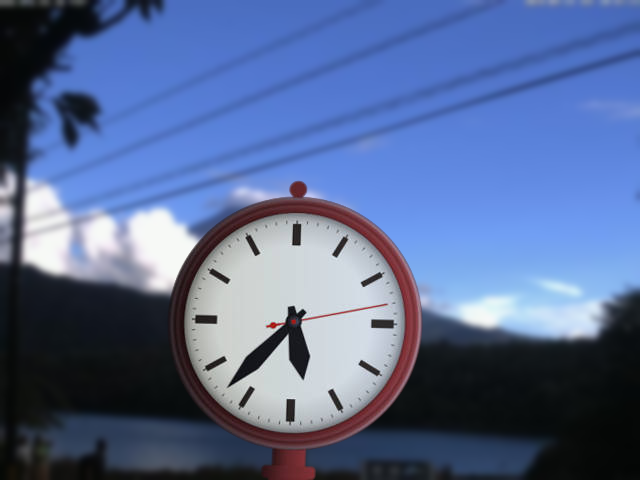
5:37:13
